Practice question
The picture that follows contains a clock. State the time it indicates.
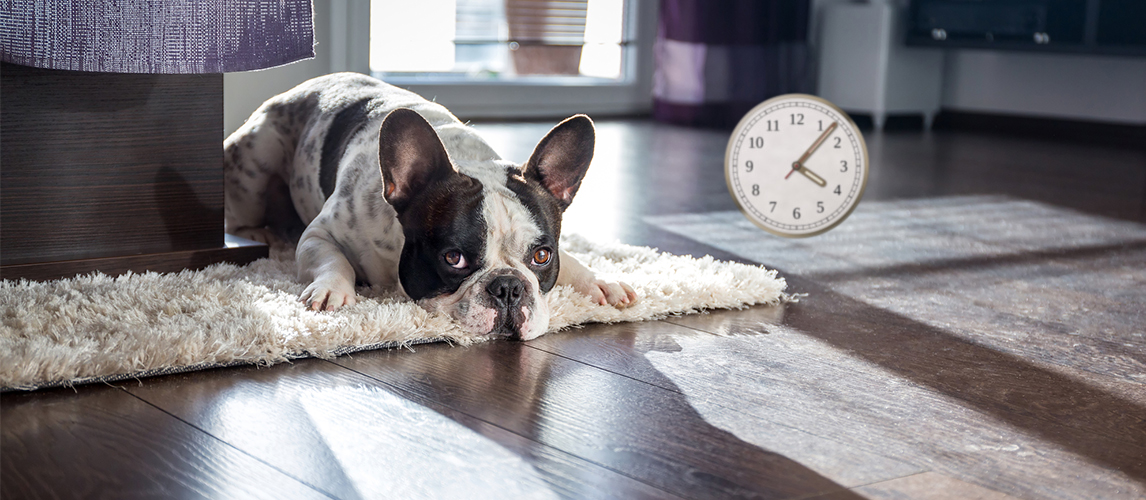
4:07:07
